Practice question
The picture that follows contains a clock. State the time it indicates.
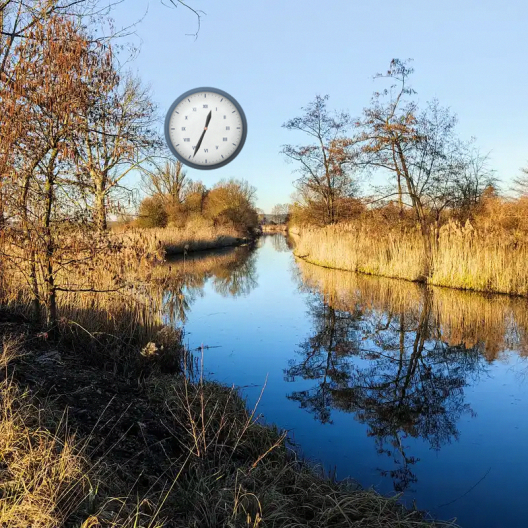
12:34
